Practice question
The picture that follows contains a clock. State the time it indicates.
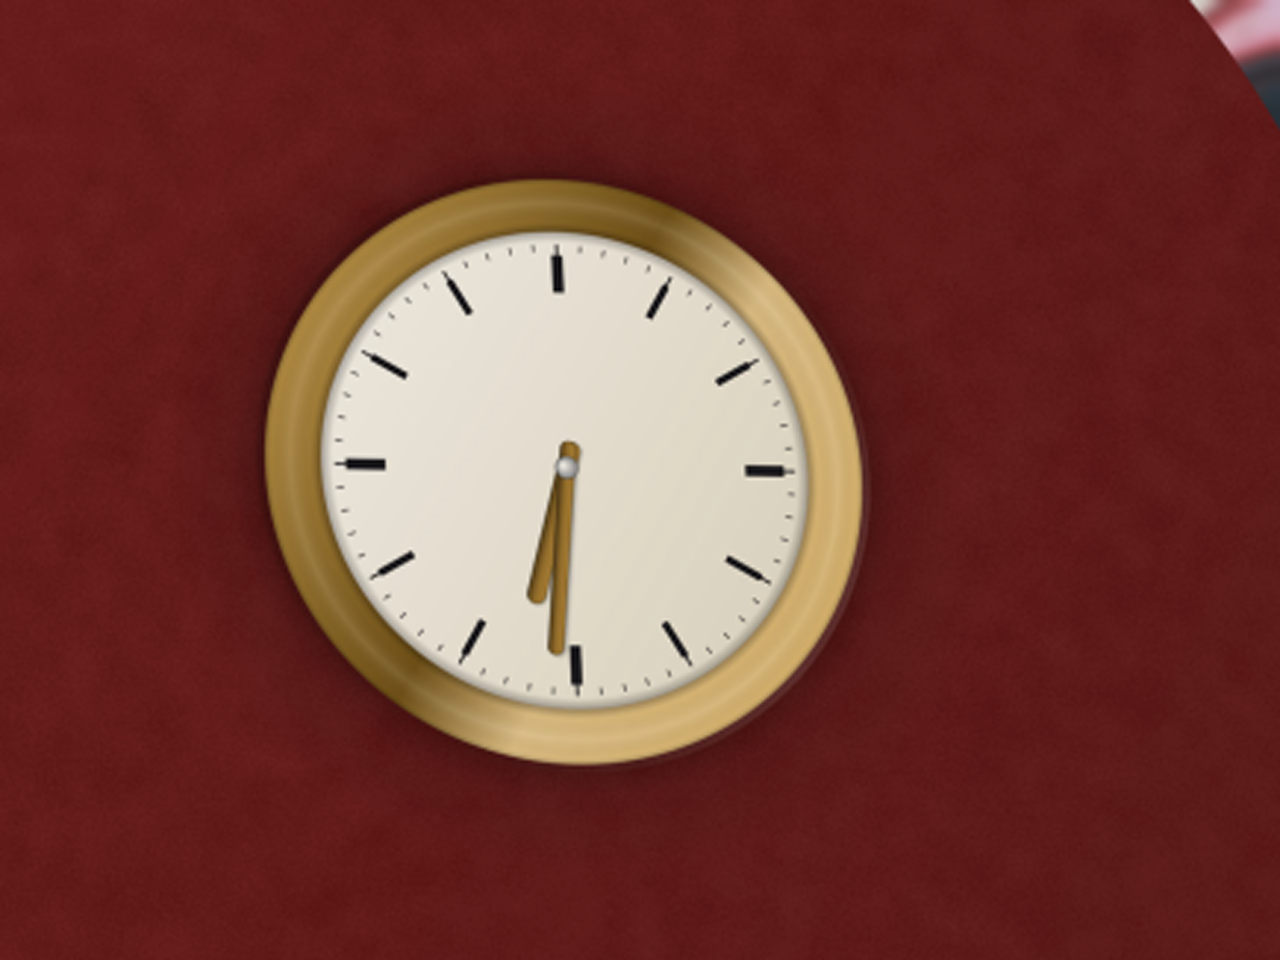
6:31
